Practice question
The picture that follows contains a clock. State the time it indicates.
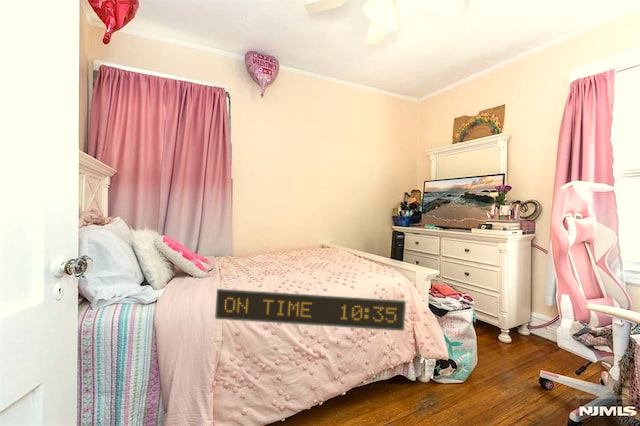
10:35
